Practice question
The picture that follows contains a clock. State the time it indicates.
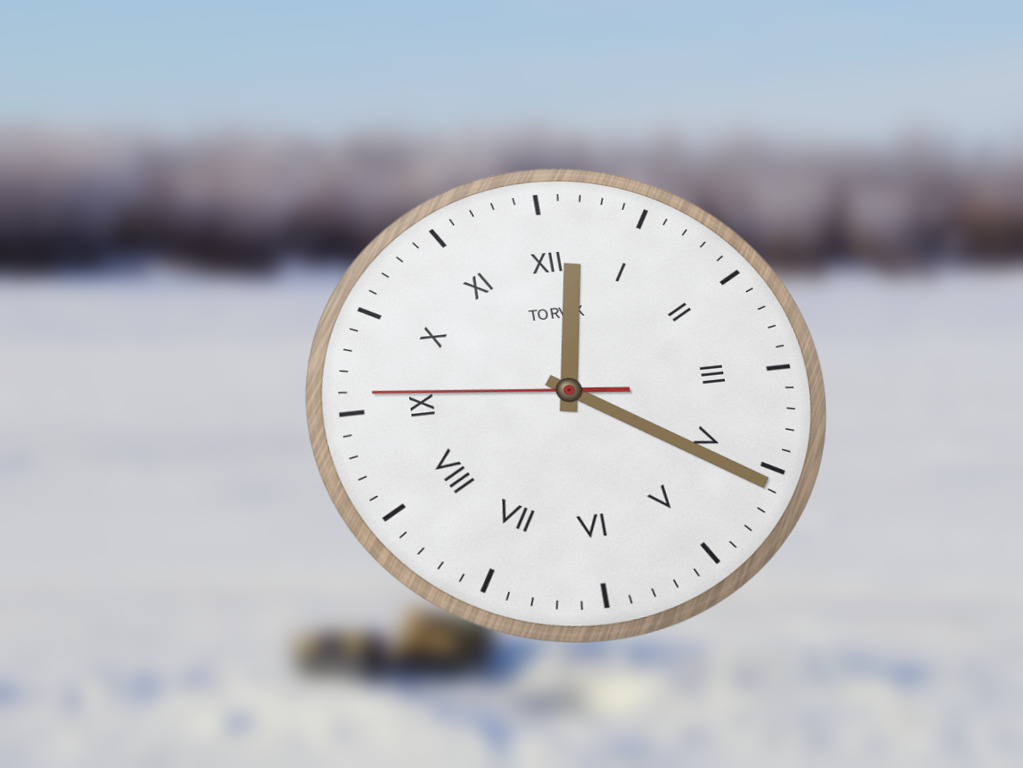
12:20:46
